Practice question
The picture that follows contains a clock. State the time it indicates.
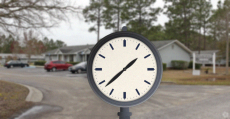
1:38
